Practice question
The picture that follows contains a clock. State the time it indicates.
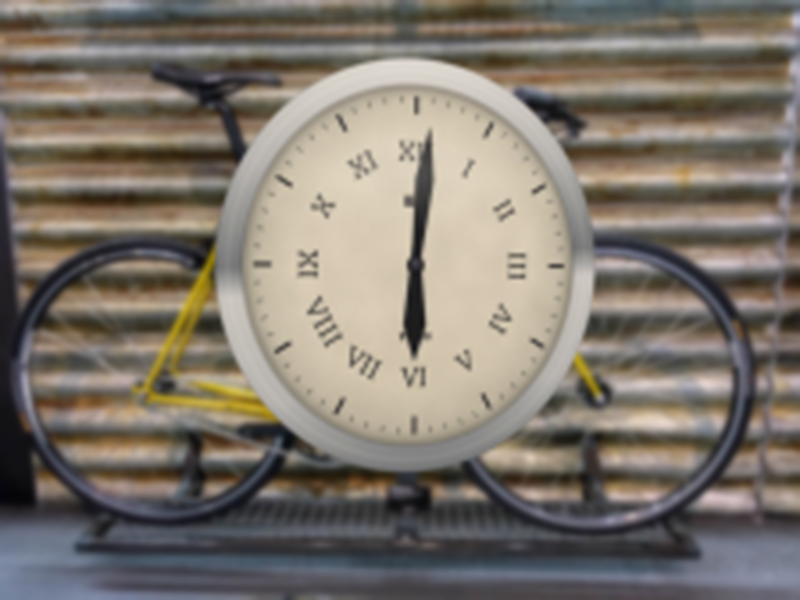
6:01
